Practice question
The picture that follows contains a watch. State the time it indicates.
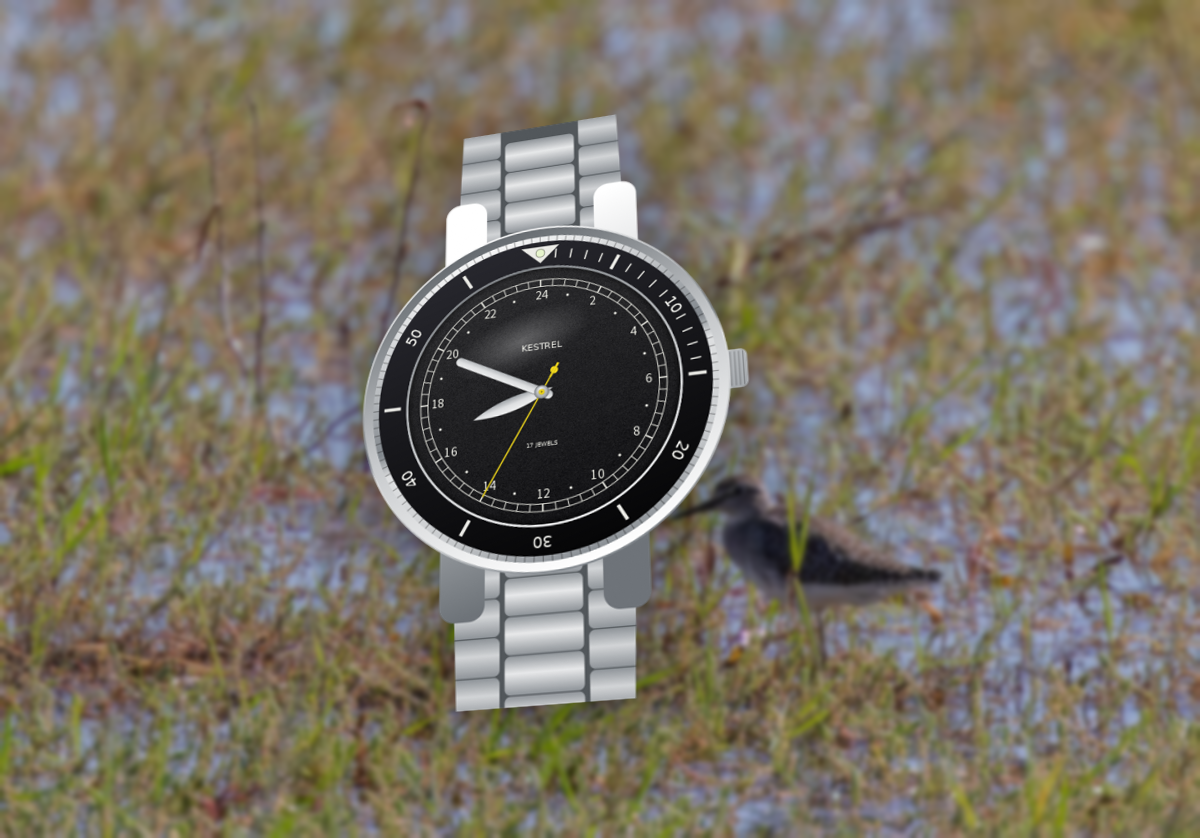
16:49:35
